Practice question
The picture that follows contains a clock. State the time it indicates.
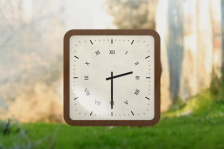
2:30
